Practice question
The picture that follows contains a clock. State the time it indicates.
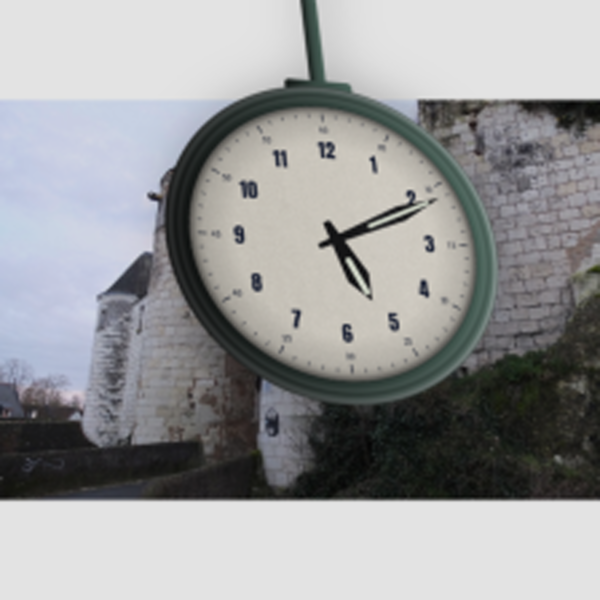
5:11
